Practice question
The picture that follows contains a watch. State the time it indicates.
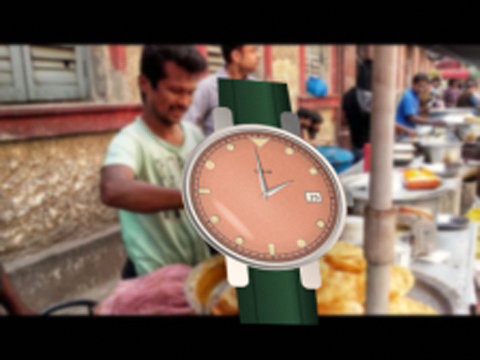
1:59
